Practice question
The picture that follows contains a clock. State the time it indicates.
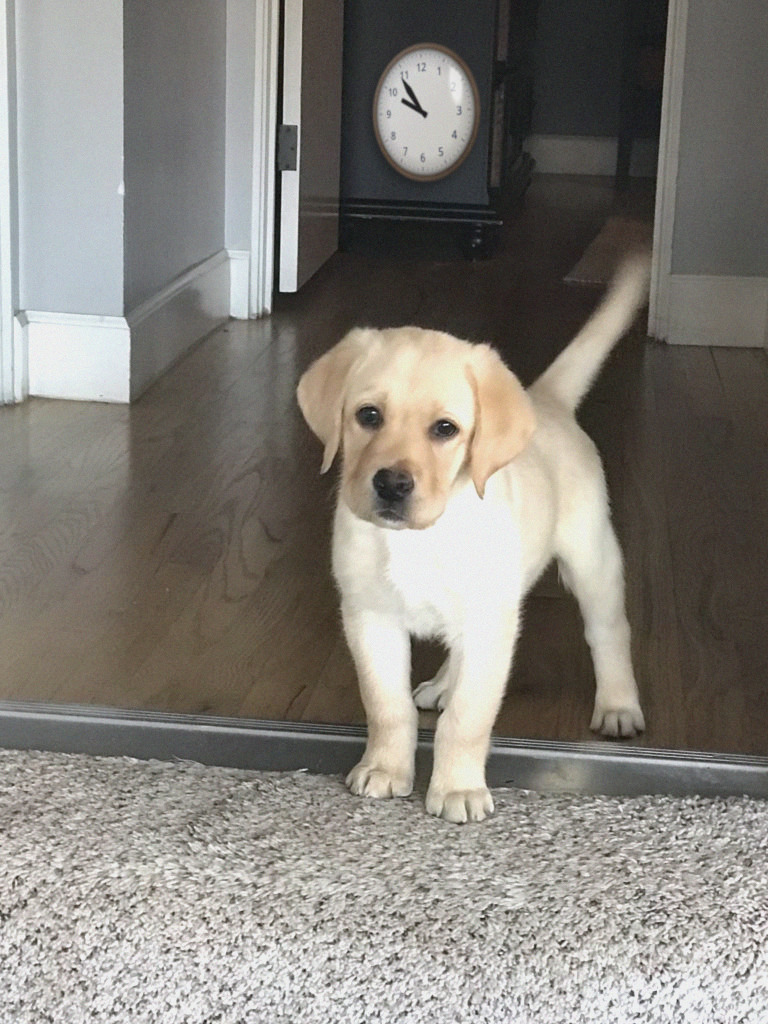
9:54
